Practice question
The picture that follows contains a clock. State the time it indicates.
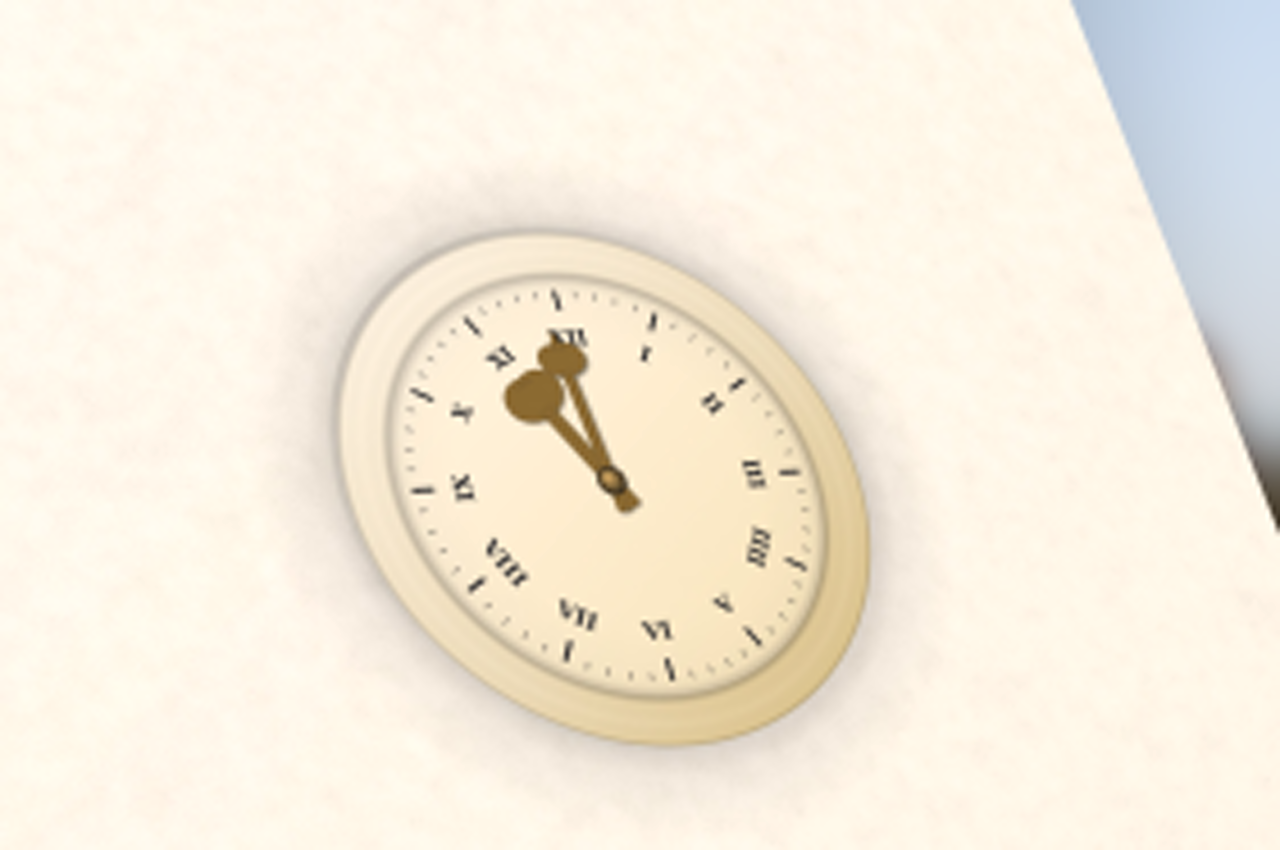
10:59
